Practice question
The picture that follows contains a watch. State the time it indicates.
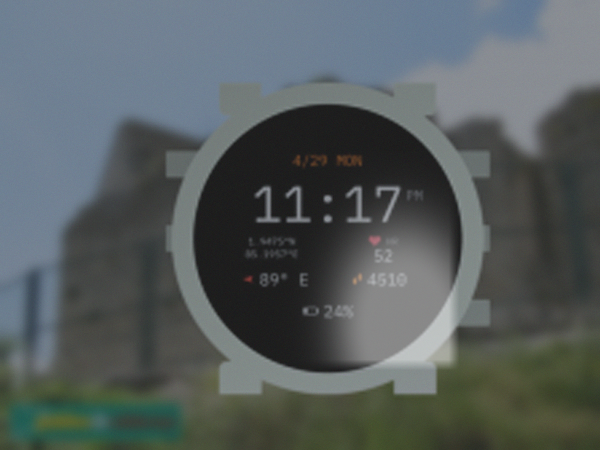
11:17
